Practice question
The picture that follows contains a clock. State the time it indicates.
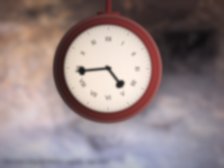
4:44
